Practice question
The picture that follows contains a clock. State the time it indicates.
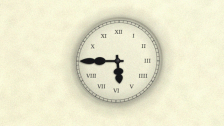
5:45
